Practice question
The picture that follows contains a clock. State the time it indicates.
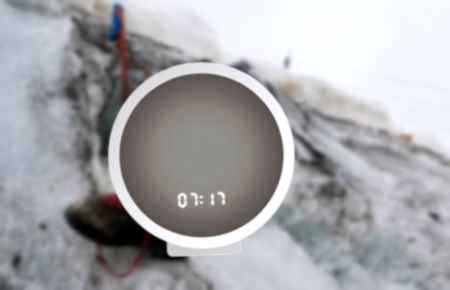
7:17
